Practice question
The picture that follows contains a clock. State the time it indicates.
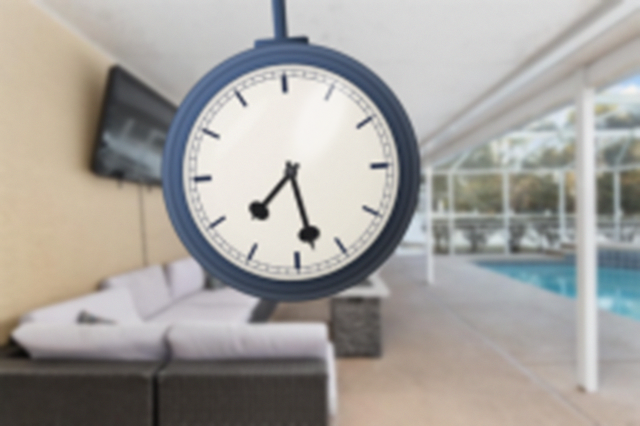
7:28
